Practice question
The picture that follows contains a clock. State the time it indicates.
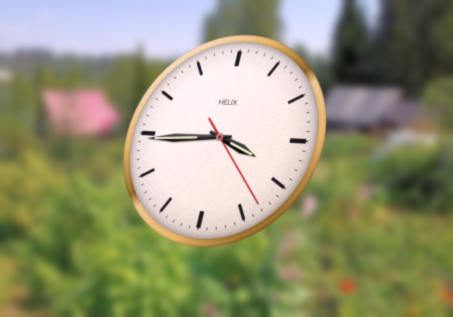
3:44:23
